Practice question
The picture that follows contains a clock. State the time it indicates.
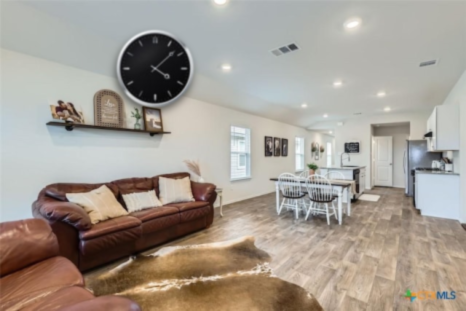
4:08
